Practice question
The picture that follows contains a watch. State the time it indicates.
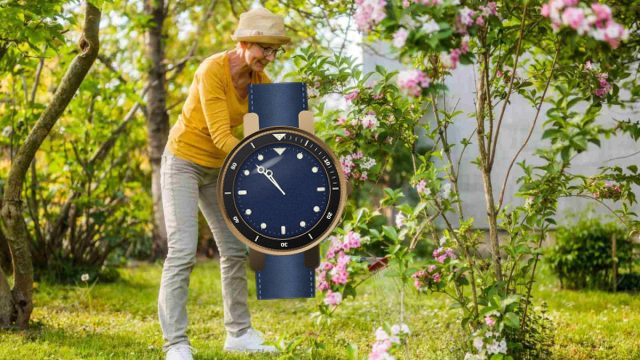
10:53
